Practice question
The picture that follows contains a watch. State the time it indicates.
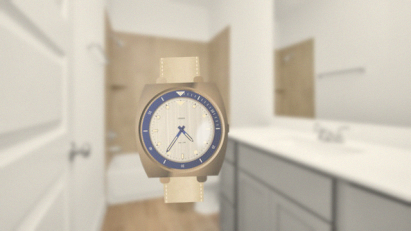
4:36
